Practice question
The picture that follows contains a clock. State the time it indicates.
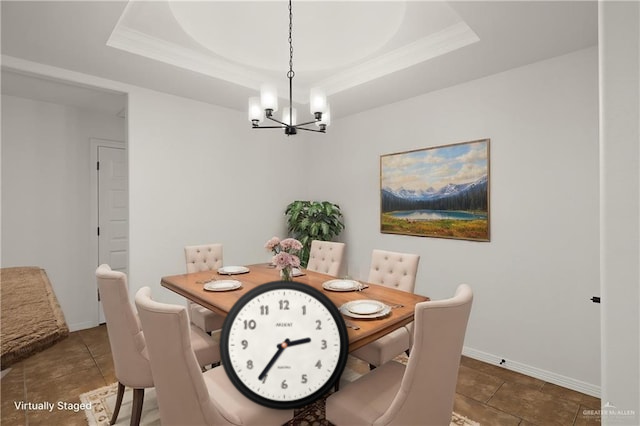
2:36
